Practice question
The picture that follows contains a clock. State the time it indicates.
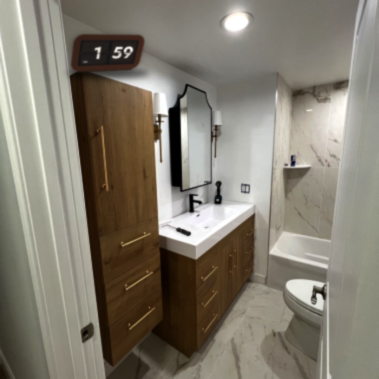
1:59
